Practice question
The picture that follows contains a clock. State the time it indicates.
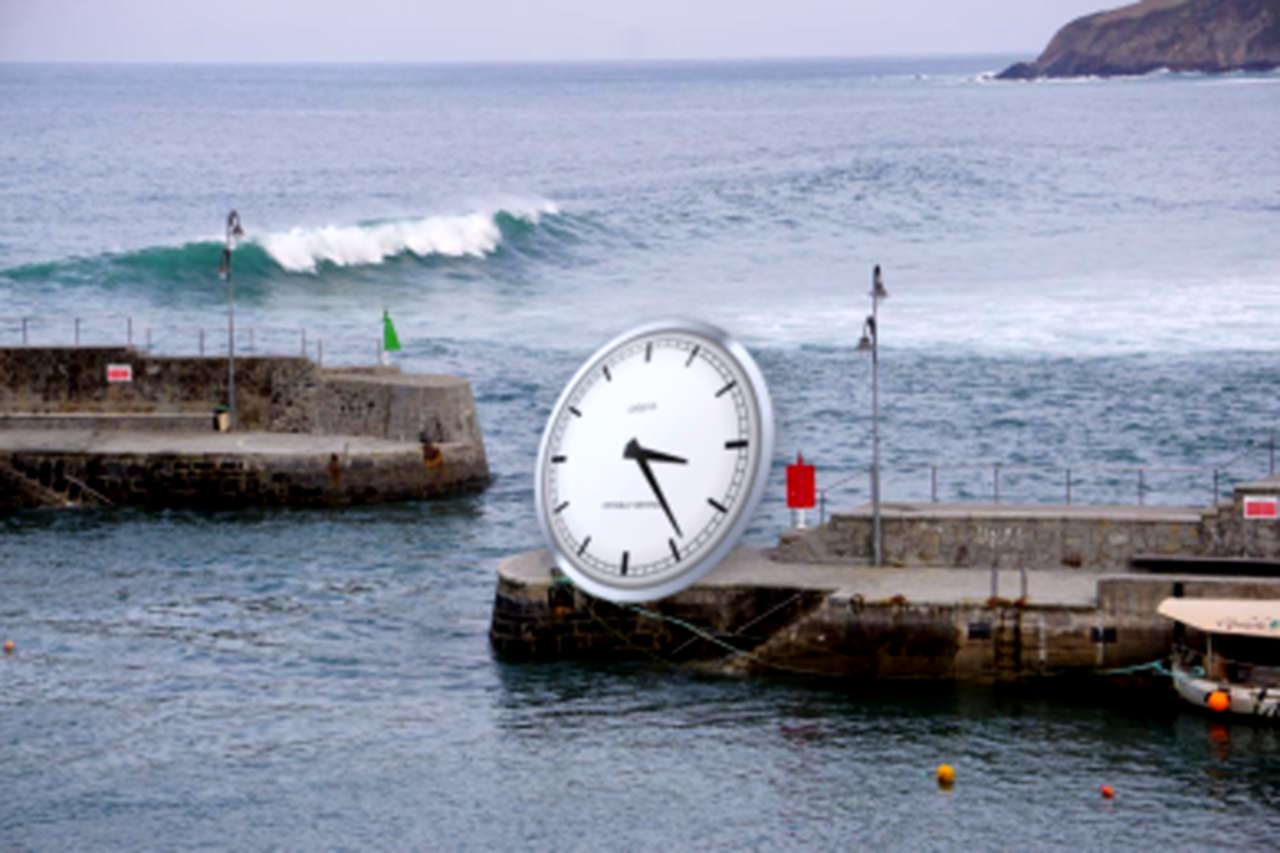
3:24
